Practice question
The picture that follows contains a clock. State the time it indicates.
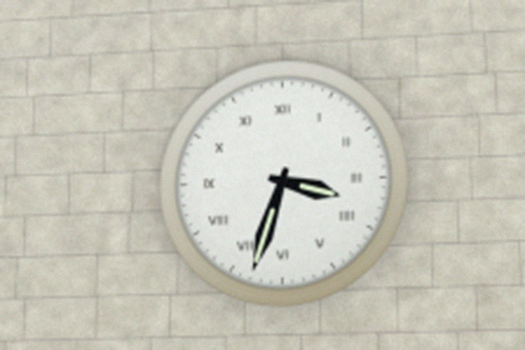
3:33
